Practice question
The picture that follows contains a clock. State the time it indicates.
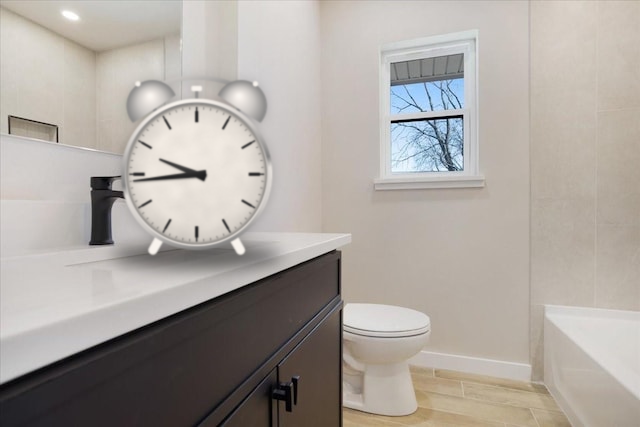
9:44
